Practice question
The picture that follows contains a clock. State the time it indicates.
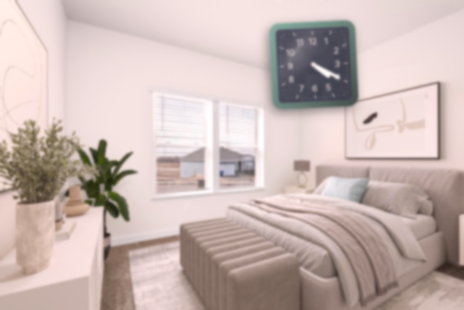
4:20
